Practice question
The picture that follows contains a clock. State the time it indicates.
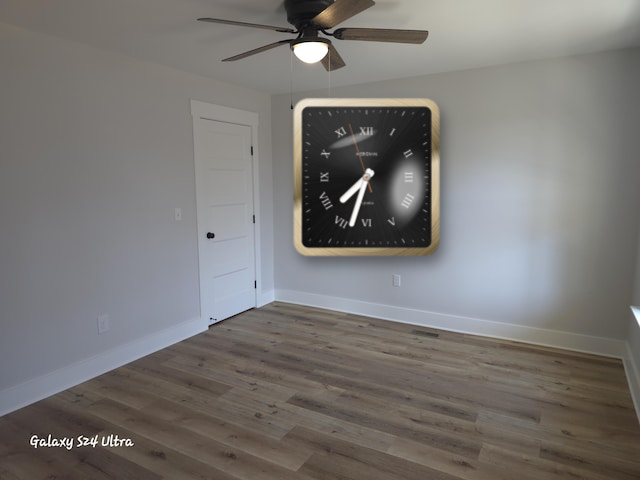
7:32:57
